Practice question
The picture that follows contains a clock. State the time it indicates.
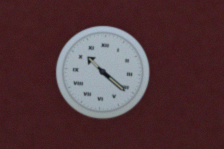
10:21
